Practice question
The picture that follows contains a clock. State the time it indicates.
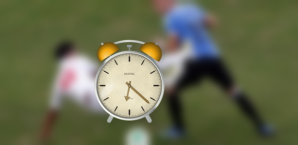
6:22
